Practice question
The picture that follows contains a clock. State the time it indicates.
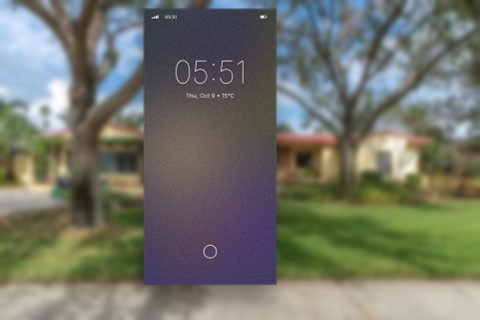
5:51
